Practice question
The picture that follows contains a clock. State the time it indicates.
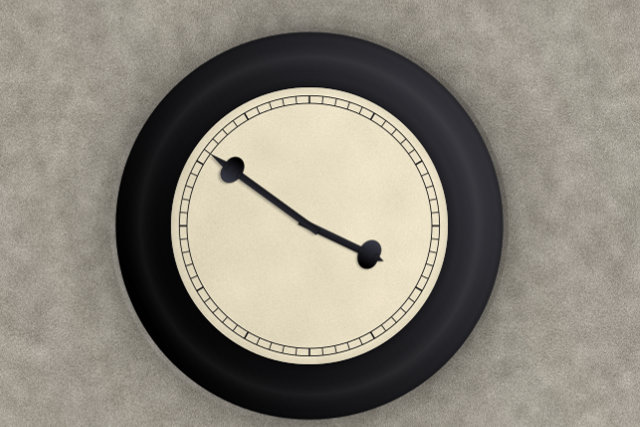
3:51
